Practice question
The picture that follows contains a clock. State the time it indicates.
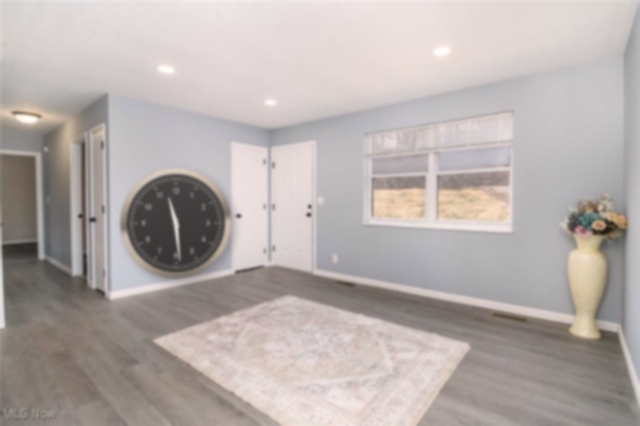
11:29
